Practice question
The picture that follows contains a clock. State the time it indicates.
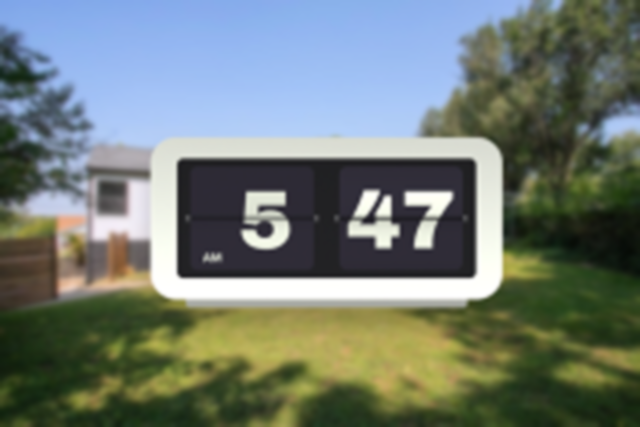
5:47
